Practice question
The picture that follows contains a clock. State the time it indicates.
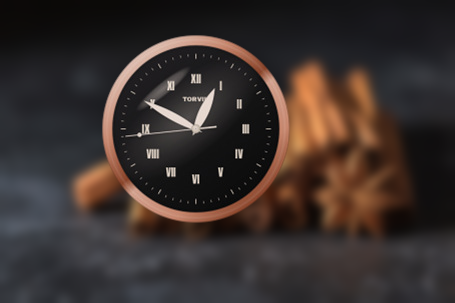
12:49:44
